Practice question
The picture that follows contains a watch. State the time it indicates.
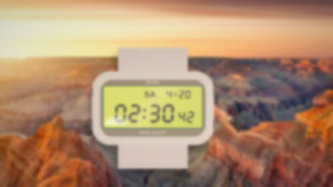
2:30:42
